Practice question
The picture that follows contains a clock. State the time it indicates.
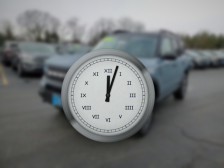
12:03
